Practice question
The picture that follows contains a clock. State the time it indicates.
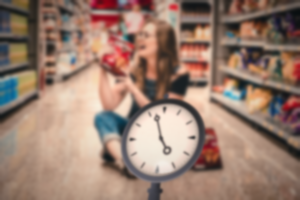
4:57
